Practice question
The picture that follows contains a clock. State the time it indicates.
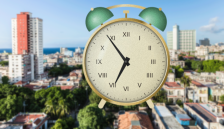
6:54
